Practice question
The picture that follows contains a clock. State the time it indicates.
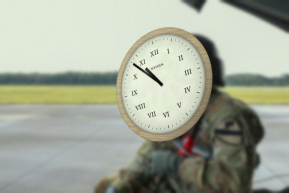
10:53
